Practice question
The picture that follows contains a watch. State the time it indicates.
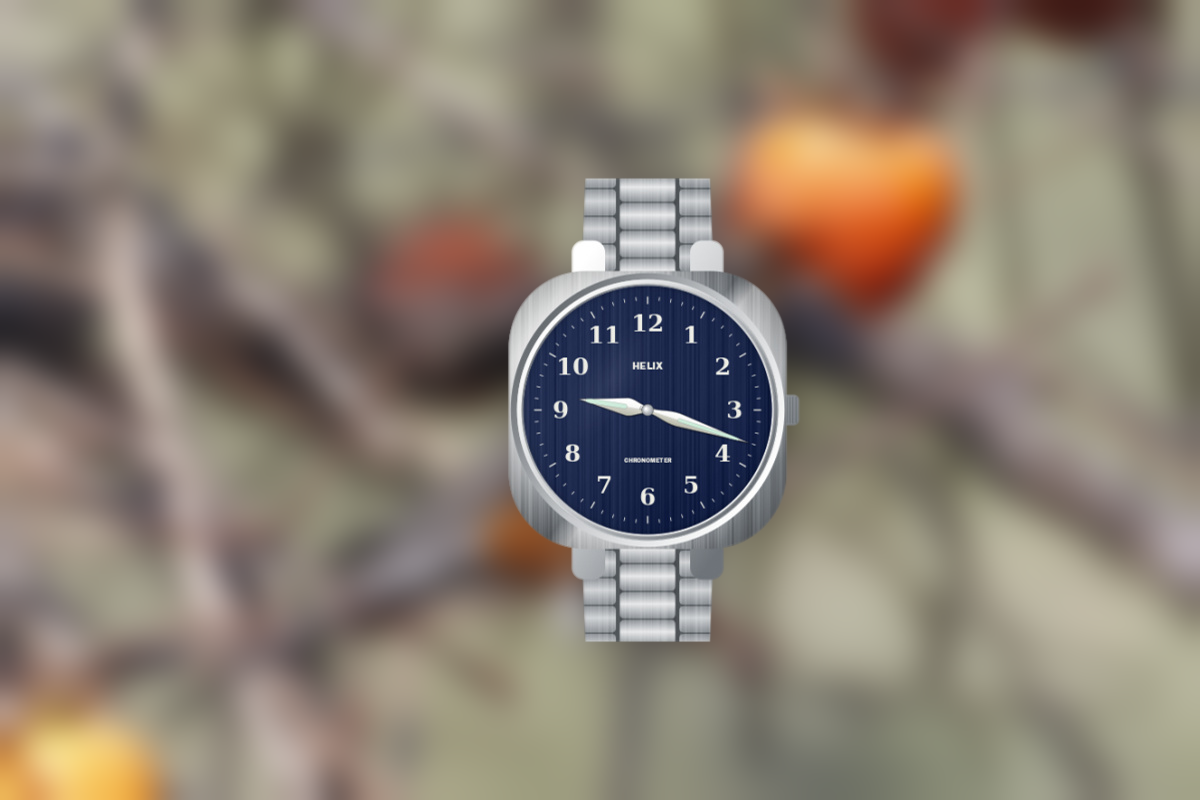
9:18
